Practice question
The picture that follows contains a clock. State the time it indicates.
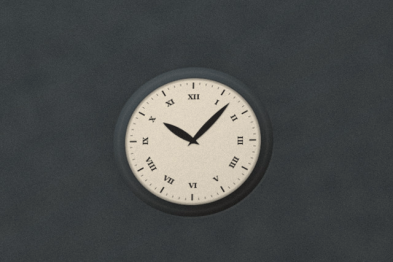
10:07
